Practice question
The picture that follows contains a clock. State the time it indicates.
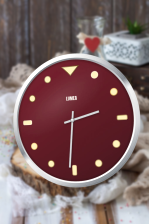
2:31
